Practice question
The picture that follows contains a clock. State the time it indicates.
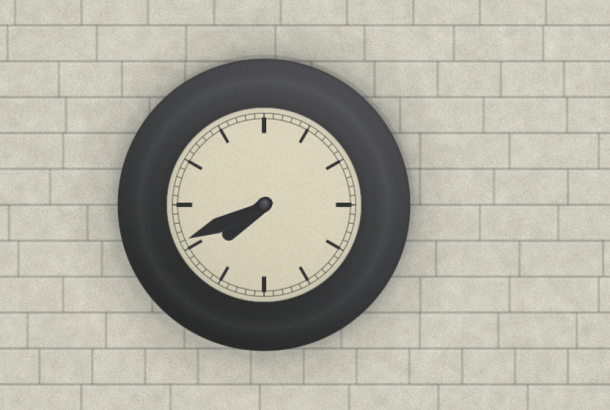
7:41
